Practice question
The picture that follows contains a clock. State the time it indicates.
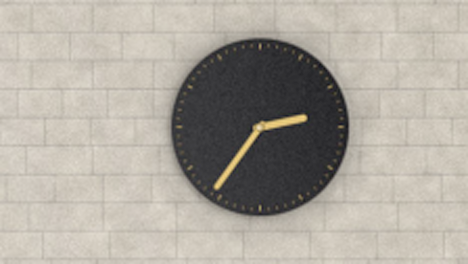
2:36
